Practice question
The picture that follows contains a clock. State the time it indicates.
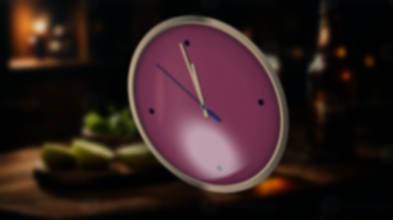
11:58:53
